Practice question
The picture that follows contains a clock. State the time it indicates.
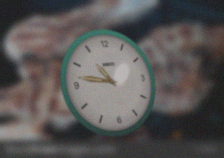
10:47
